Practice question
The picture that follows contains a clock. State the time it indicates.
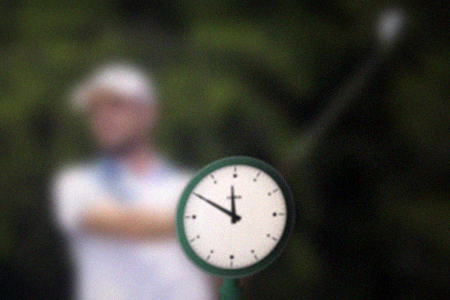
11:50
